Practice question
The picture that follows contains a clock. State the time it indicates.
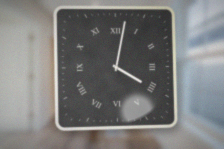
4:02
